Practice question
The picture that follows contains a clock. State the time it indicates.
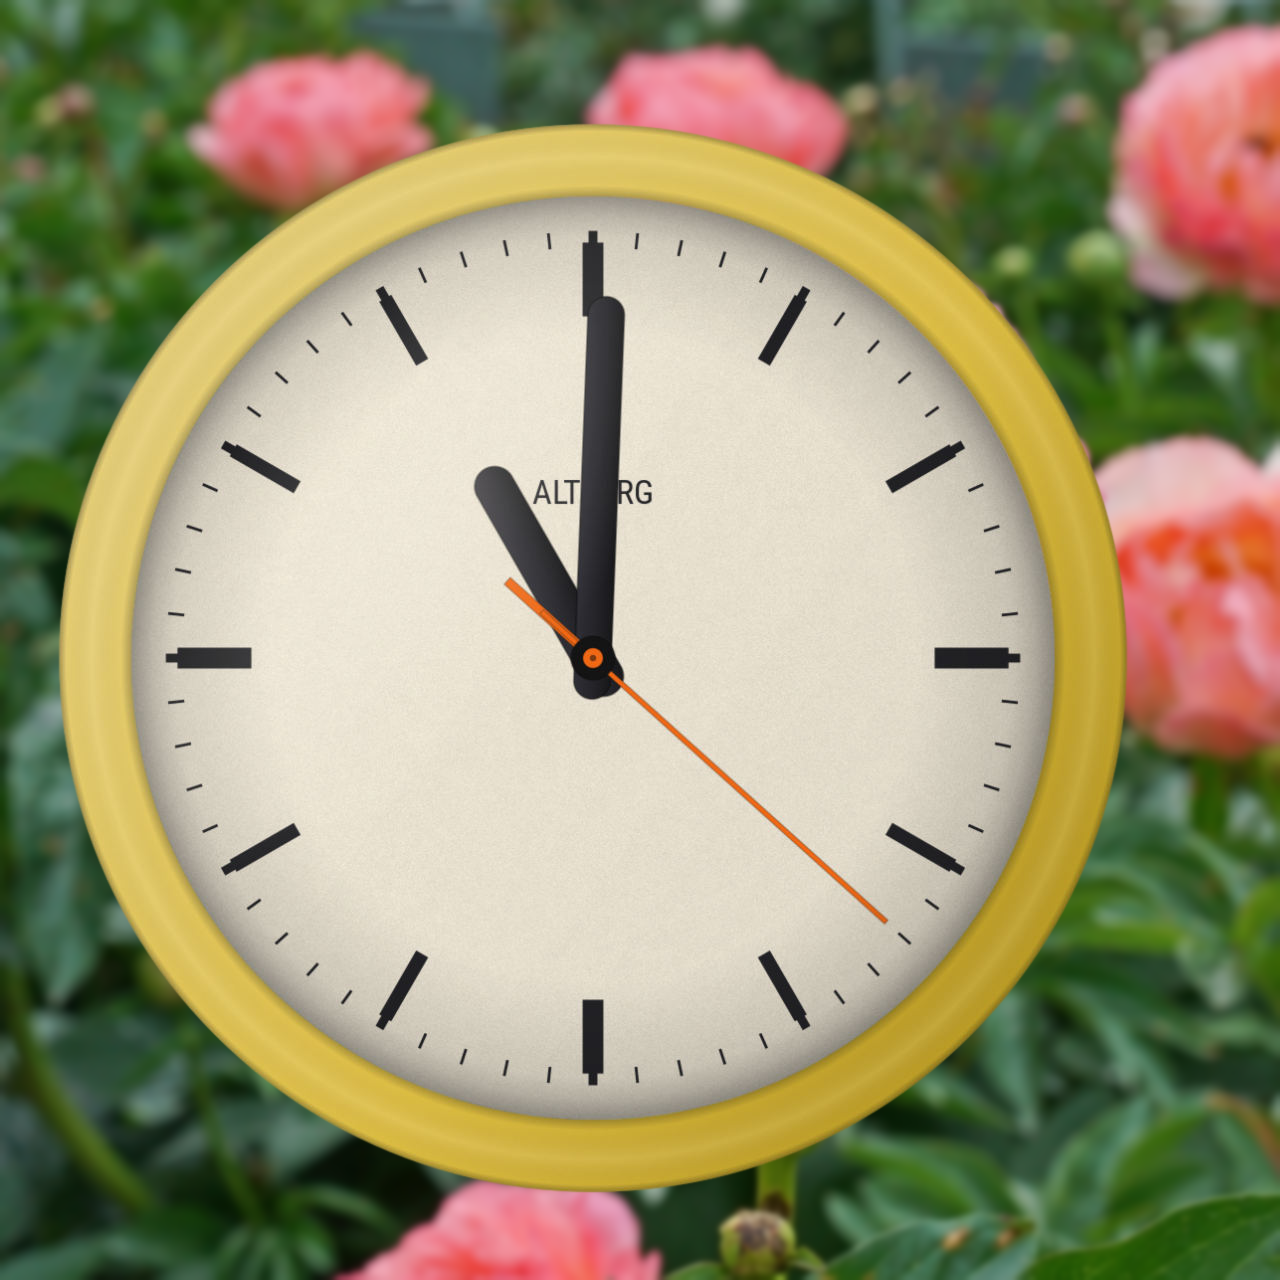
11:00:22
